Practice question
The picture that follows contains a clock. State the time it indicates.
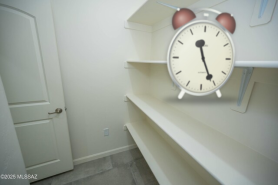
11:26
